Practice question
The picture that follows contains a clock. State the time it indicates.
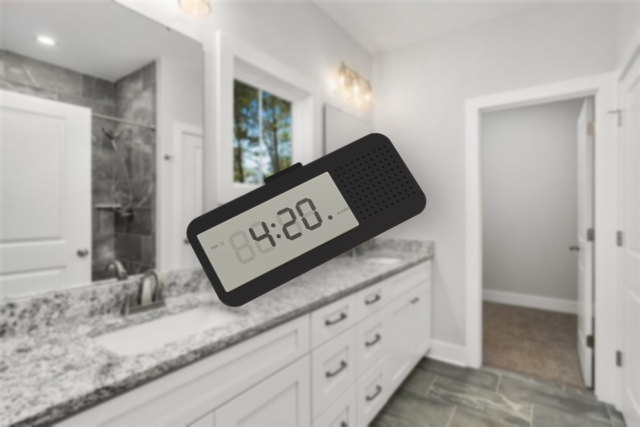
4:20
